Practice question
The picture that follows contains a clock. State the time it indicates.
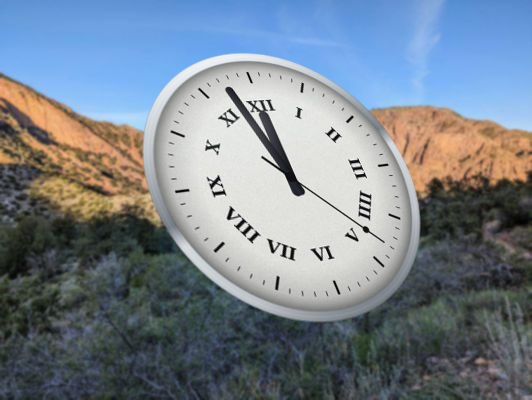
11:57:23
